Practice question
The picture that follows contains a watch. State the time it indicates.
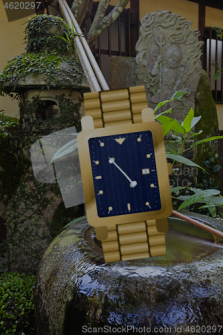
4:54
